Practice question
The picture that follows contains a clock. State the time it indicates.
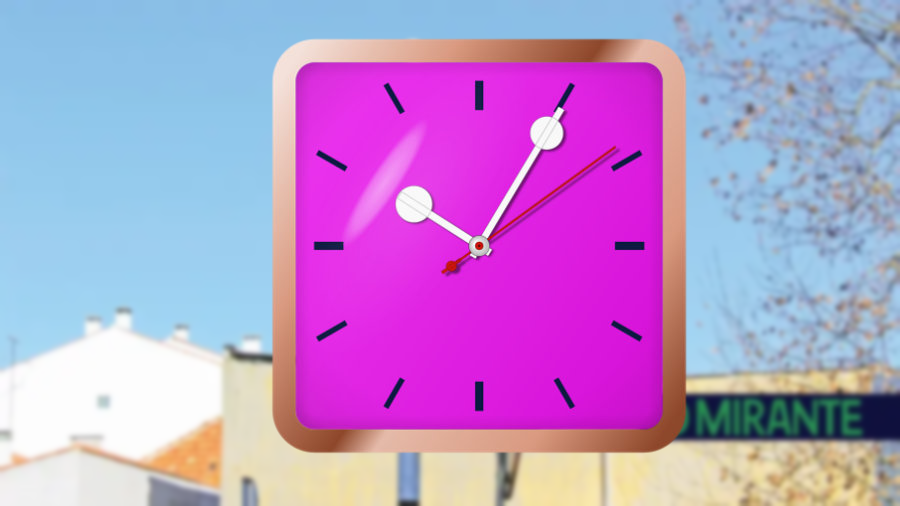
10:05:09
